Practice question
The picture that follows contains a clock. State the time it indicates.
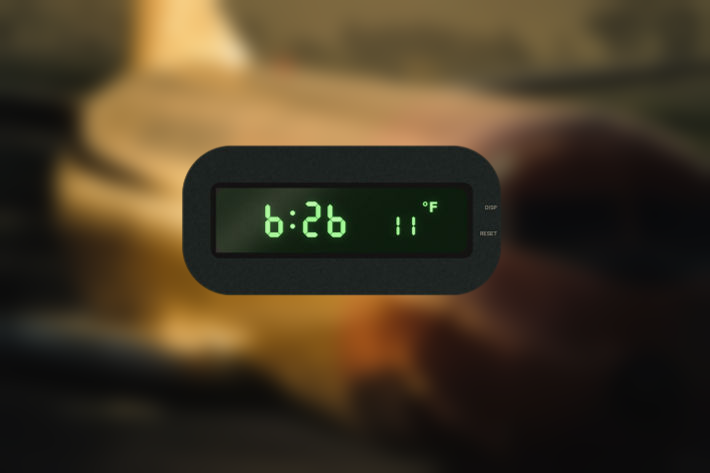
6:26
